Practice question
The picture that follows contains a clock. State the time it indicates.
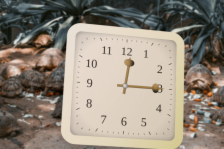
12:15
